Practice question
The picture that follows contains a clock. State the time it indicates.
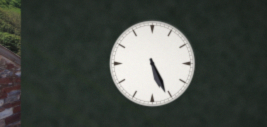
5:26
